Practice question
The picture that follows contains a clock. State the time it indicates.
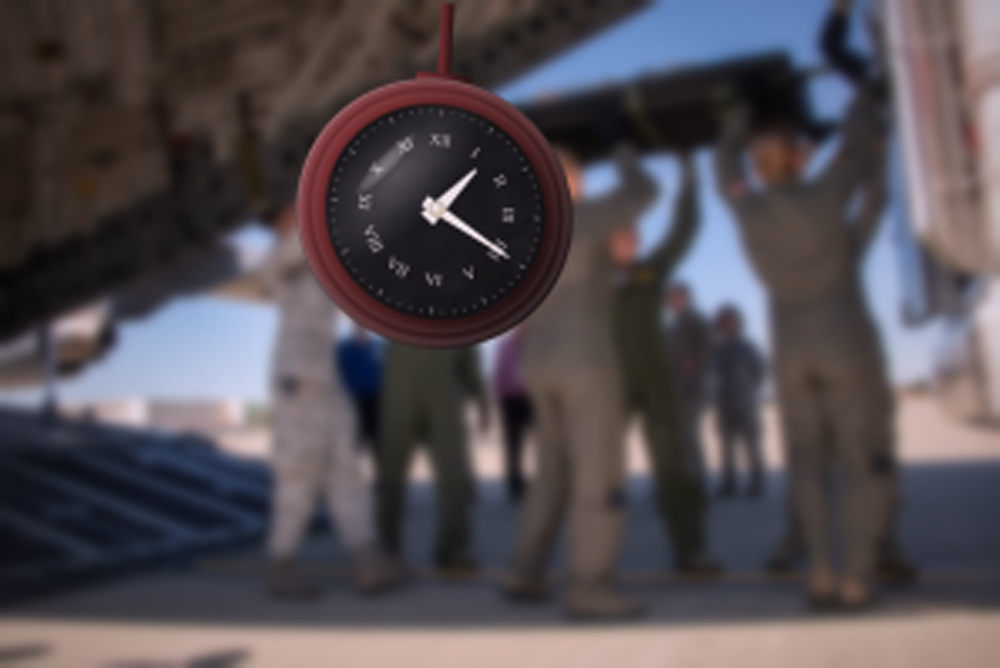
1:20
